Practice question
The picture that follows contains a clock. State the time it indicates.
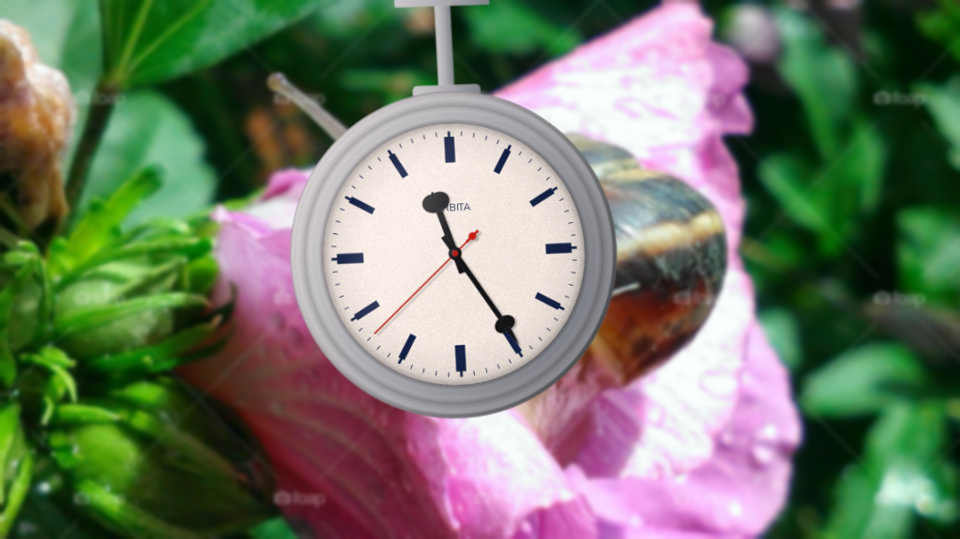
11:24:38
